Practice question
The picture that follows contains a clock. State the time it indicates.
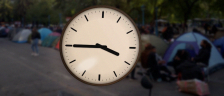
3:45
